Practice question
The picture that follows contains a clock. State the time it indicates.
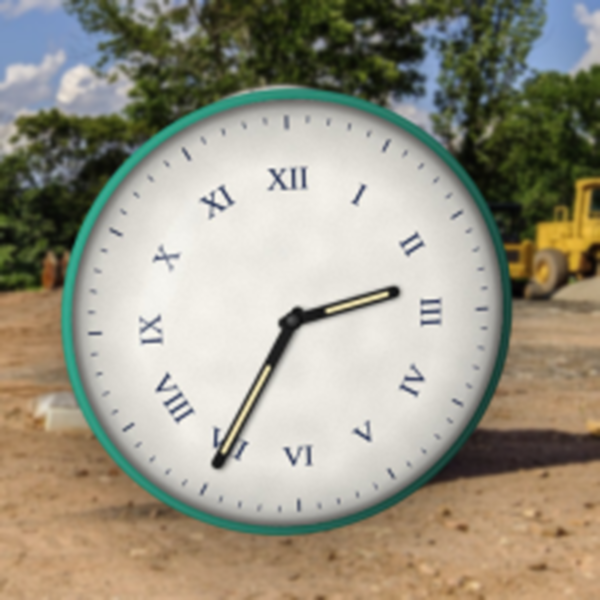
2:35
